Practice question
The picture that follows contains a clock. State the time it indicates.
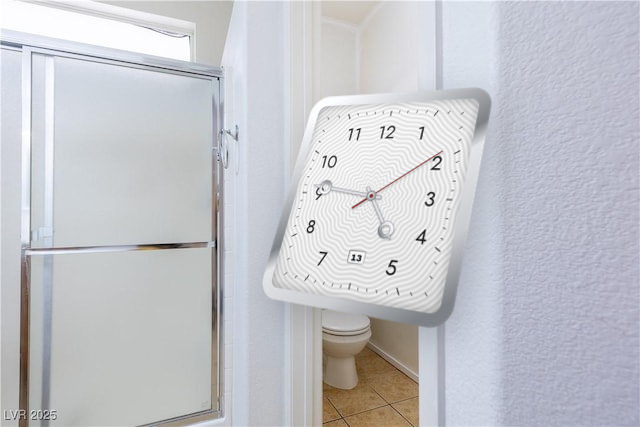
4:46:09
